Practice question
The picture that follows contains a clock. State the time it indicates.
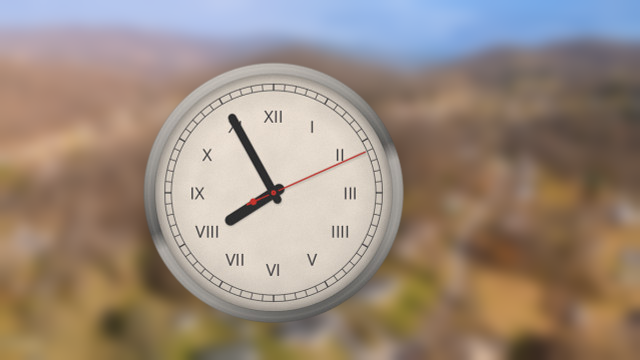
7:55:11
